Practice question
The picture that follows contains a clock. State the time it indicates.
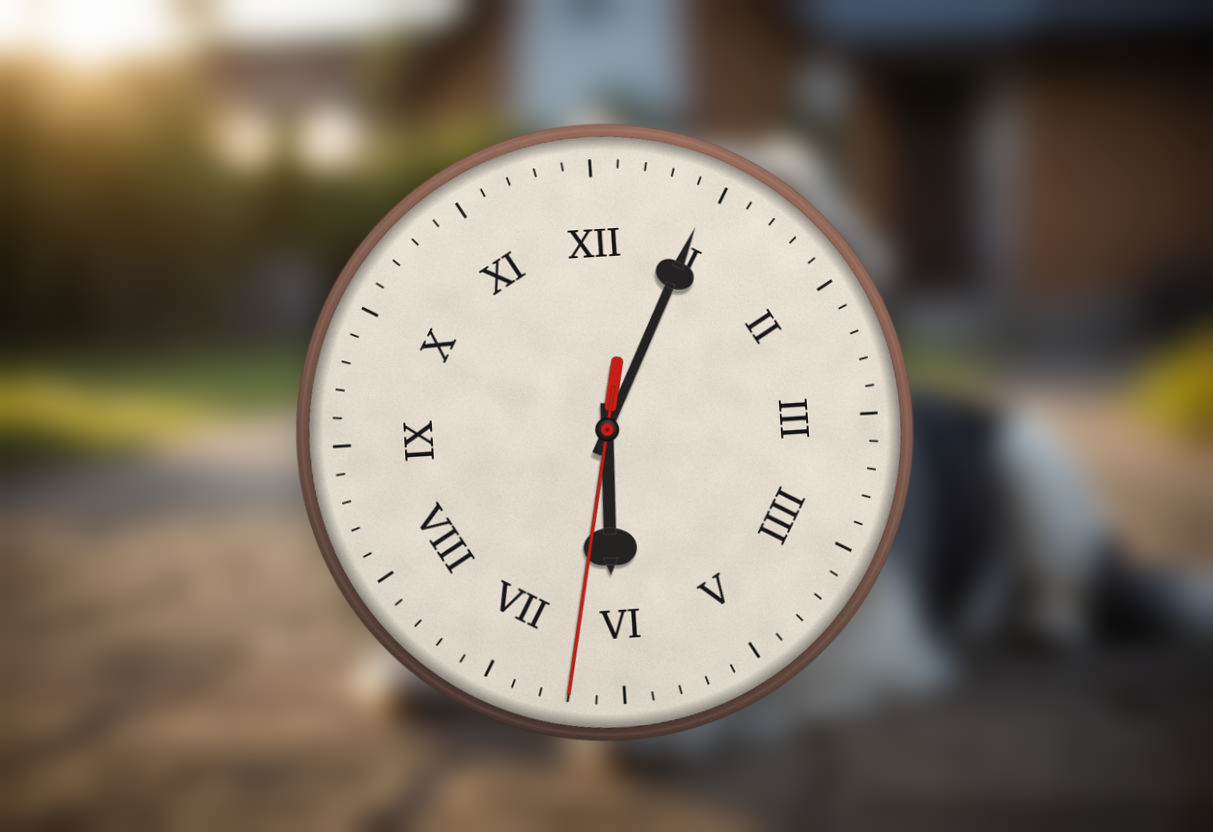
6:04:32
